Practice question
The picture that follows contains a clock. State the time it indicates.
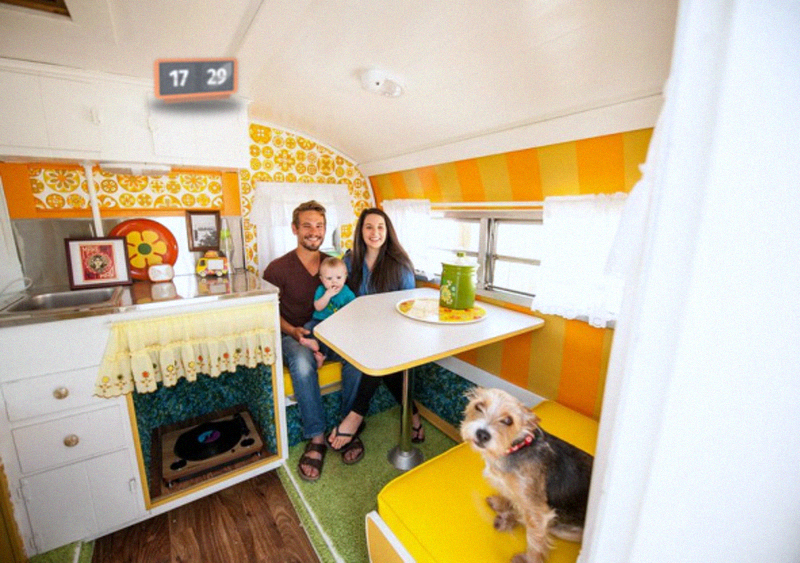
17:29
